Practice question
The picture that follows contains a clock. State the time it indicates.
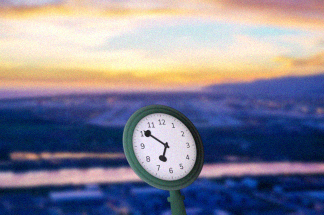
6:51
